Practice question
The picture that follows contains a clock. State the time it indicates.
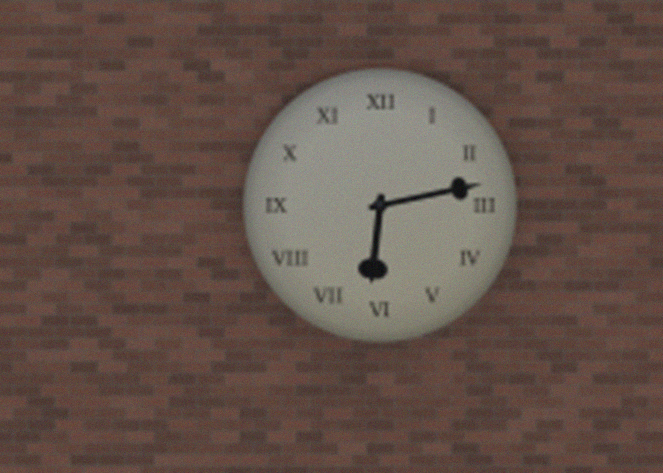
6:13
